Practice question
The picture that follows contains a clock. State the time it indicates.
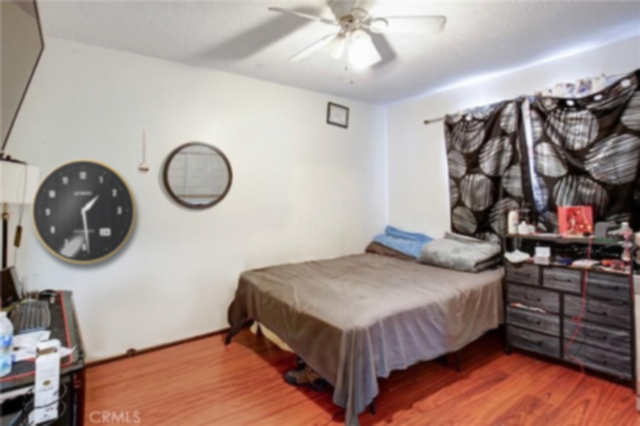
1:29
